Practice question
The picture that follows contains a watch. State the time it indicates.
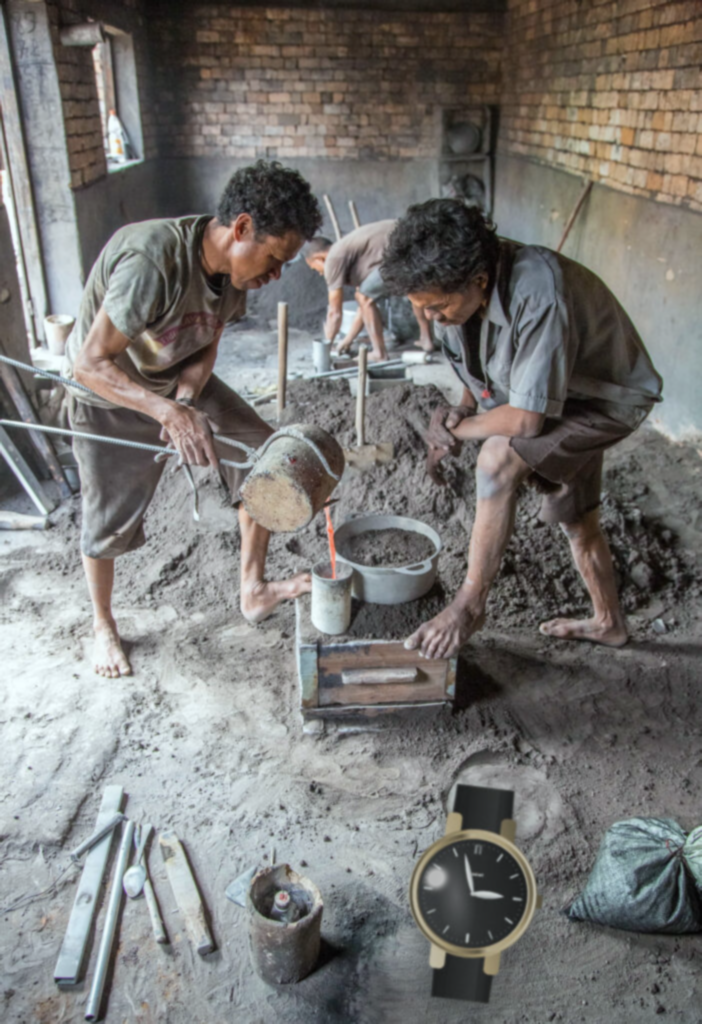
2:57
